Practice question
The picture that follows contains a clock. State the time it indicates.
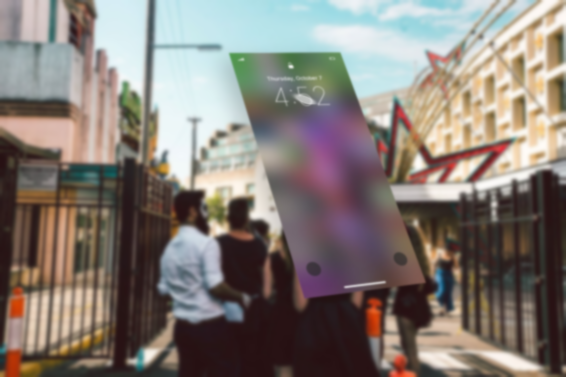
4:52
